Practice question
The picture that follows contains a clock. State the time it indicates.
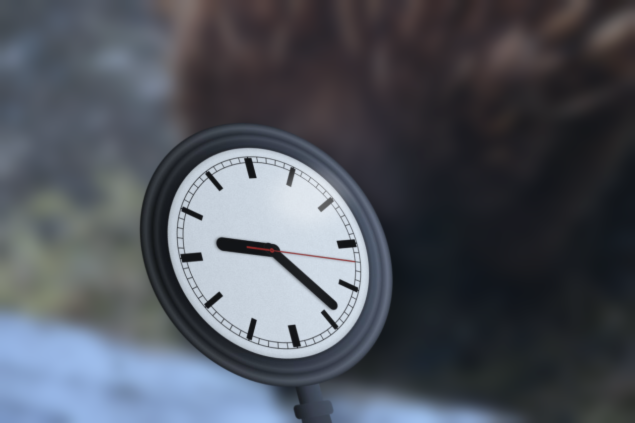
9:23:17
